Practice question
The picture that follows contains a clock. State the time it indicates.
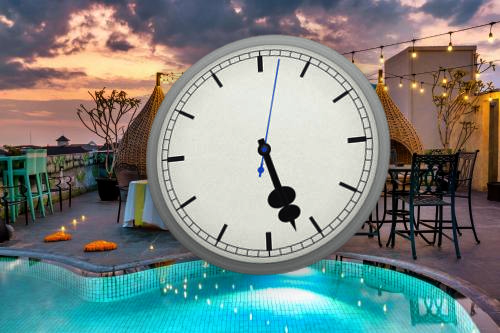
5:27:02
